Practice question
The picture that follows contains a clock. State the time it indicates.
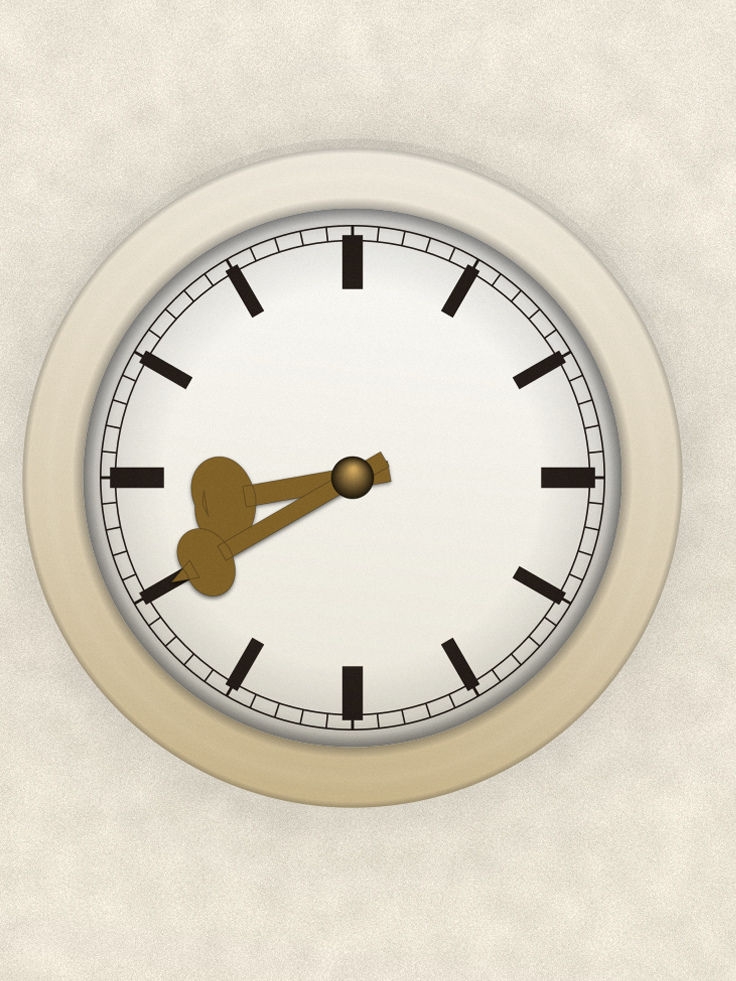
8:40
